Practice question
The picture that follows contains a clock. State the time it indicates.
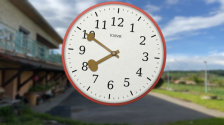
7:50
